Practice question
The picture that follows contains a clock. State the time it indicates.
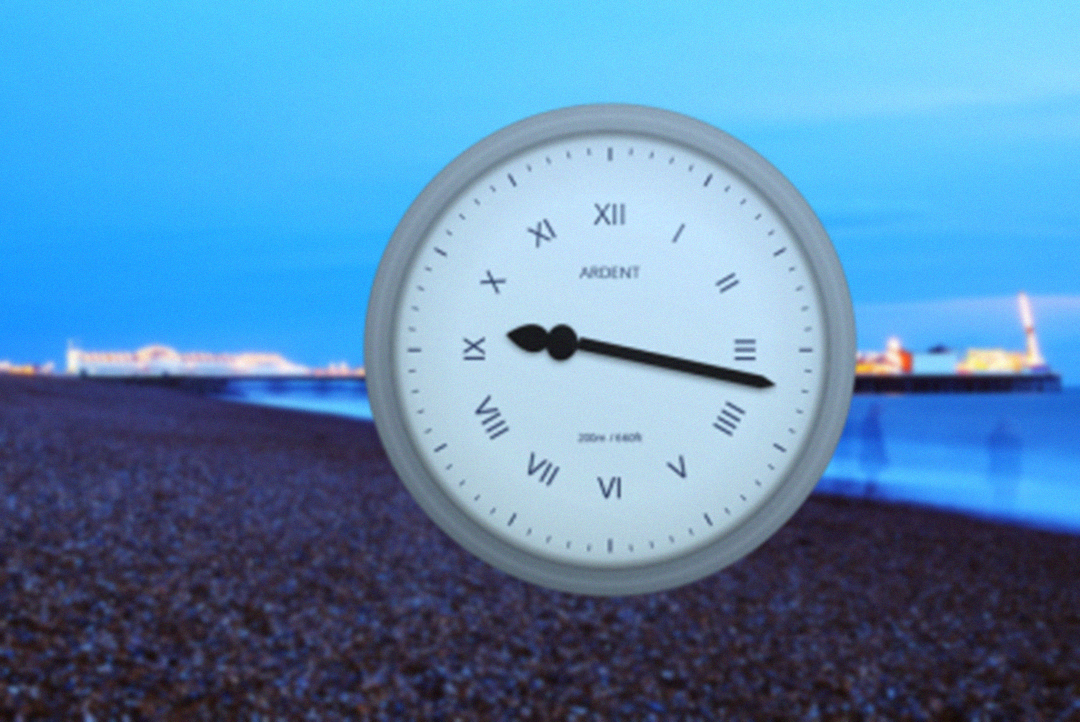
9:17
